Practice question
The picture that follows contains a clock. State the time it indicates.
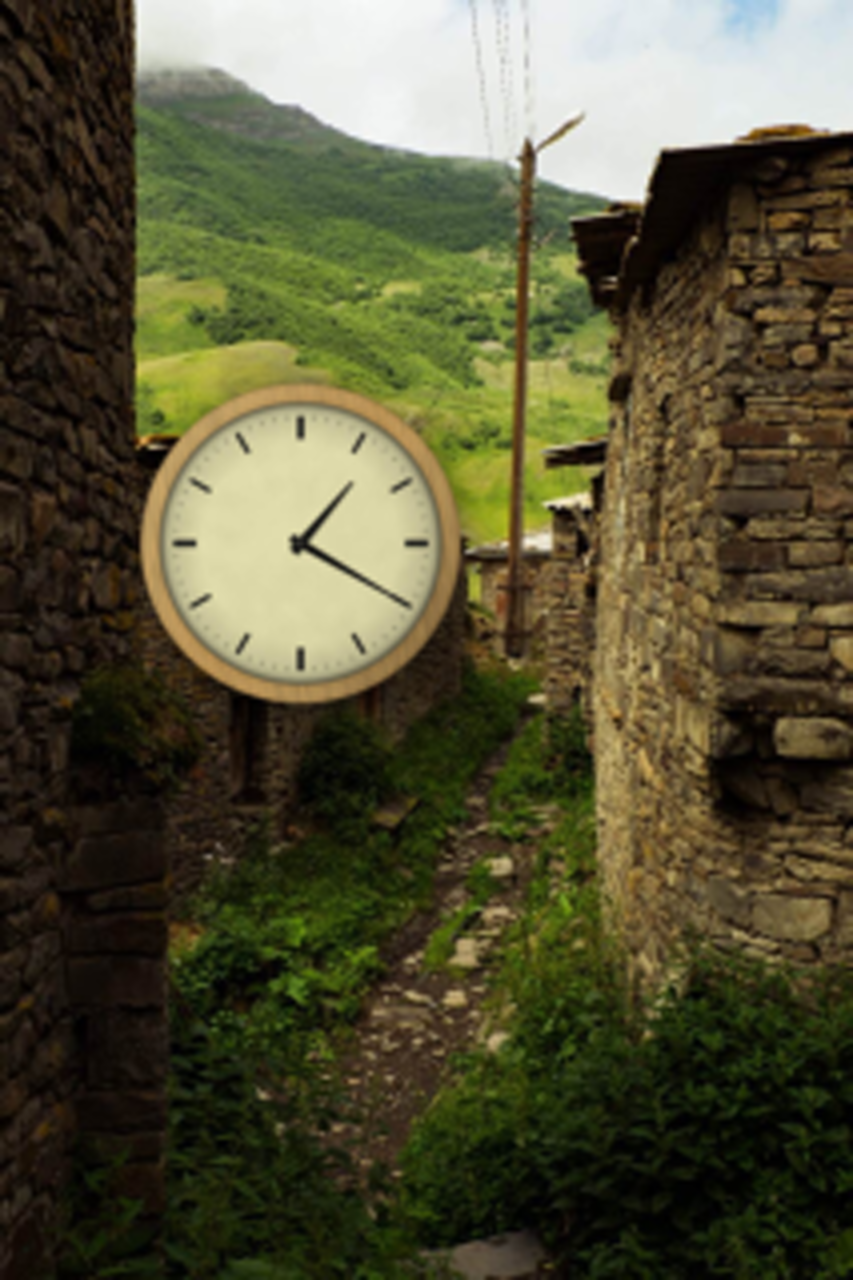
1:20
